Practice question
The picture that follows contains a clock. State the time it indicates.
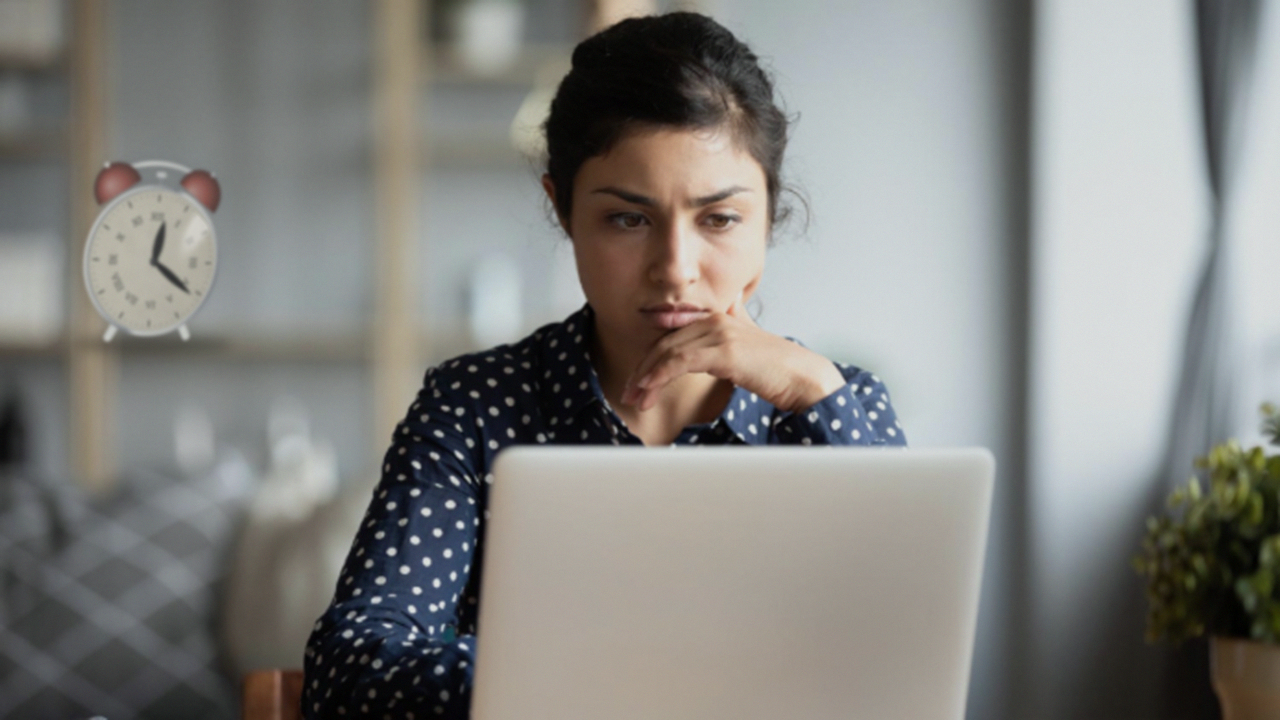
12:21
